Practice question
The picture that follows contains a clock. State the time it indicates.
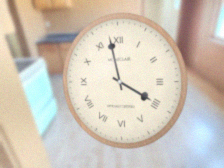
3:58
